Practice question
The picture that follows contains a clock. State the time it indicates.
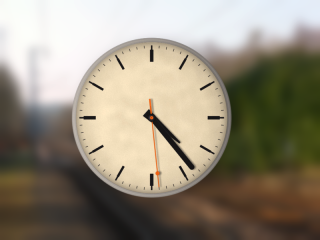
4:23:29
